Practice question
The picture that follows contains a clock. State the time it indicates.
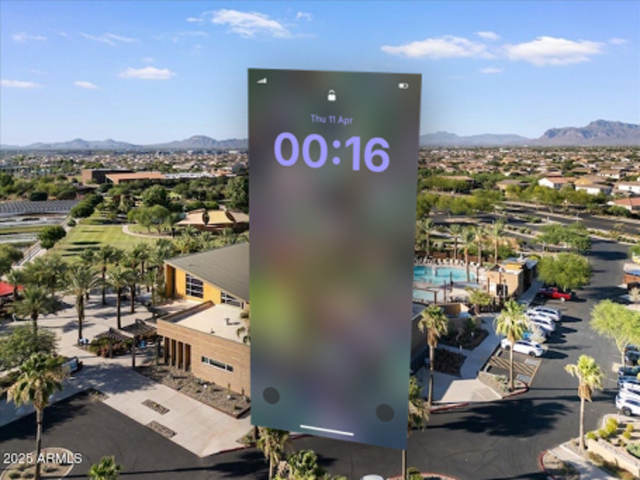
0:16
